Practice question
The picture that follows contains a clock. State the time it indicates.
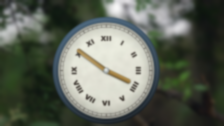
3:51
